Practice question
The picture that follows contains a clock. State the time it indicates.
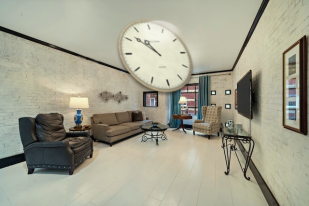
10:52
